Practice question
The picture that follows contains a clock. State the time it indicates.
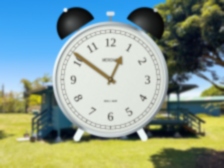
12:51
